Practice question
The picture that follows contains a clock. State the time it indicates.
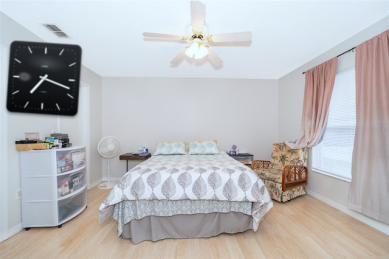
7:18
